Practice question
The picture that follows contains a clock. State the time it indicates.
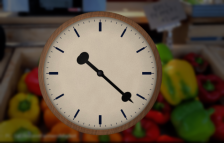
10:22
